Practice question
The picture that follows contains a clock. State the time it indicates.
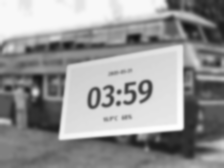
3:59
